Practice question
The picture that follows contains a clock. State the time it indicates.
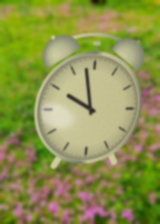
9:58
